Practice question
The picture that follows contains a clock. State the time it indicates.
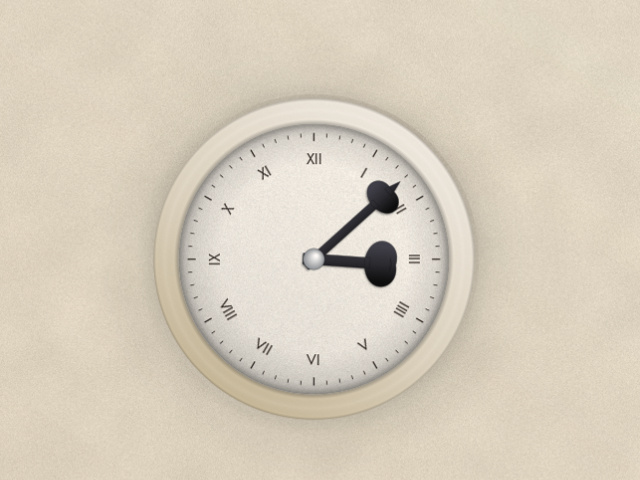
3:08
